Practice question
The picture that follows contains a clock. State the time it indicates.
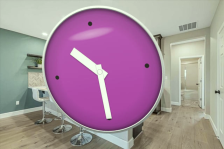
10:30
